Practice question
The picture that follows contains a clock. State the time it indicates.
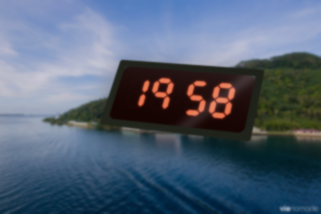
19:58
